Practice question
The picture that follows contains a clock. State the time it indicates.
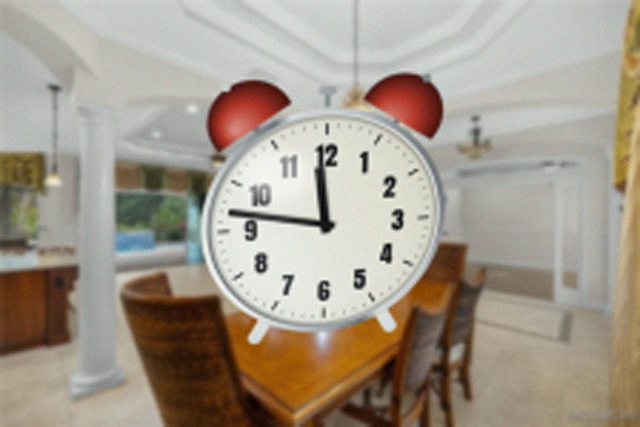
11:47
